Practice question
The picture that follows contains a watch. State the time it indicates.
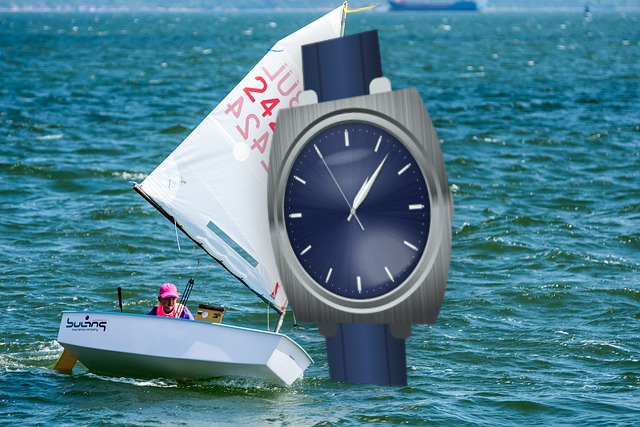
1:06:55
